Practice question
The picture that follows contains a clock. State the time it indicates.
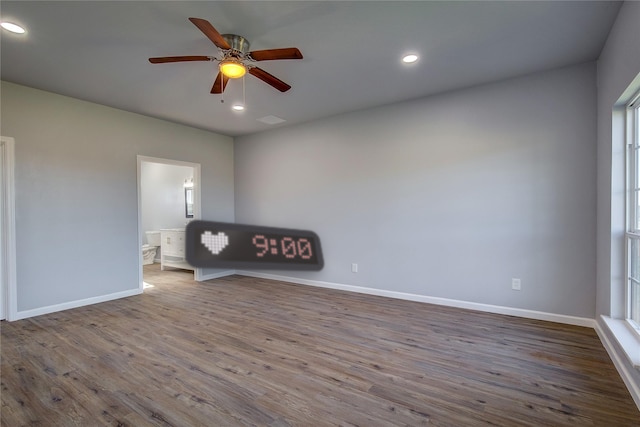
9:00
